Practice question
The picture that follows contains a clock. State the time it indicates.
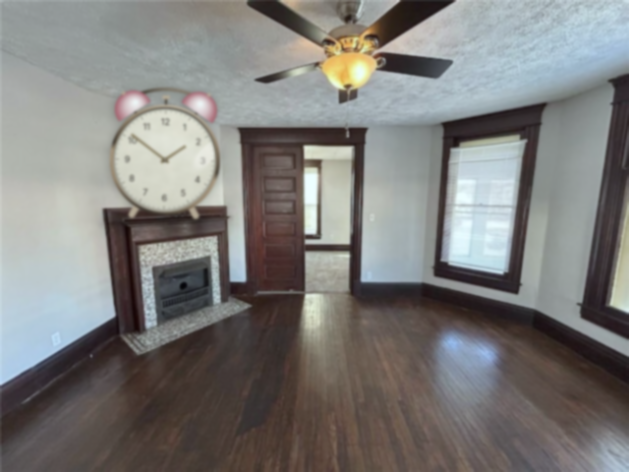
1:51
